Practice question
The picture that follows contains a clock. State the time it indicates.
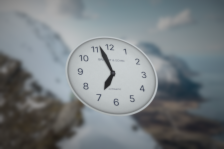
6:57
